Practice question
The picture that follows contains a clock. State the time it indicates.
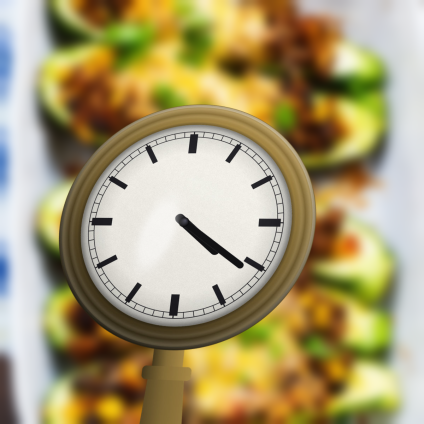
4:21
